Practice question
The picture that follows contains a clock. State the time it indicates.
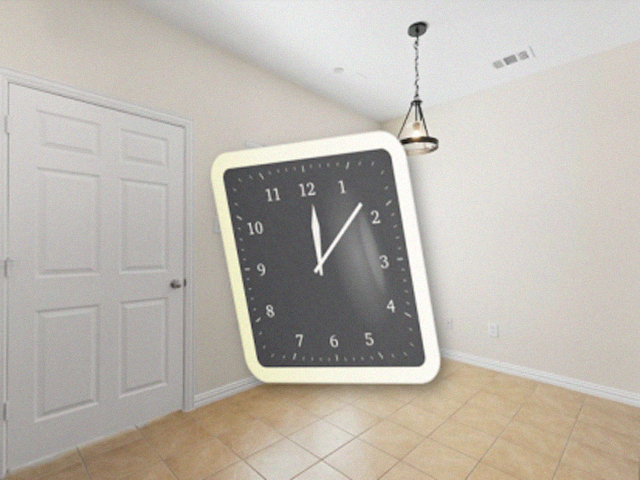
12:08
